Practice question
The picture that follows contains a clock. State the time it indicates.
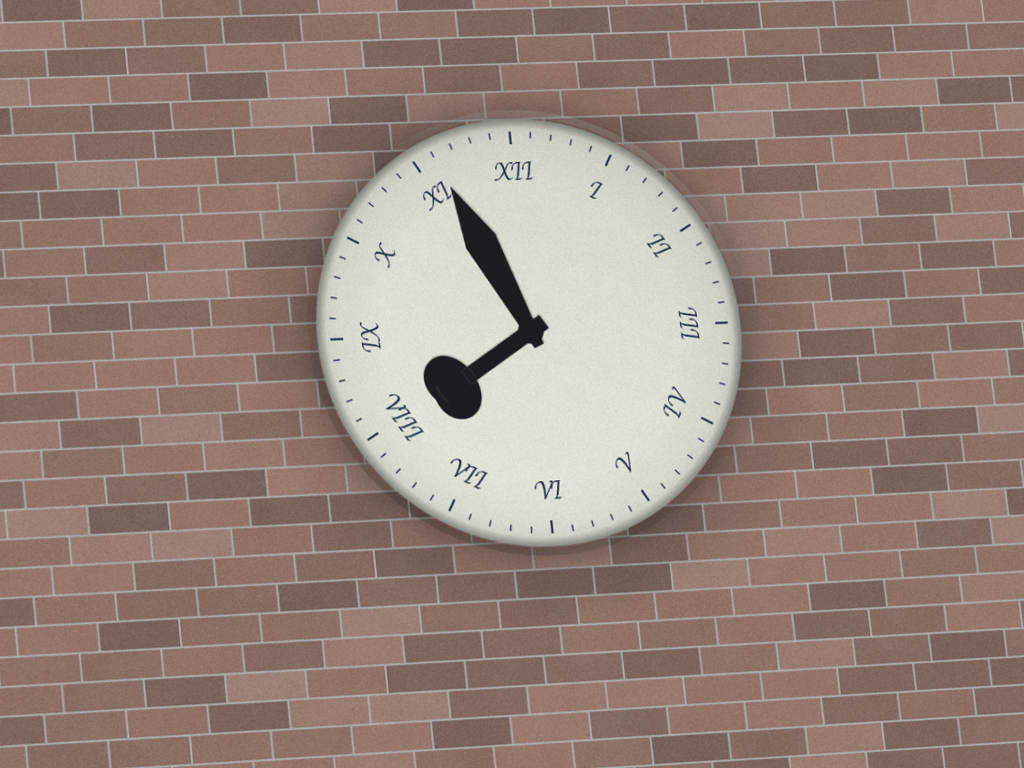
7:56
